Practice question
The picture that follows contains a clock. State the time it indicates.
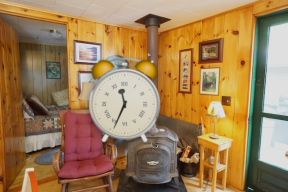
11:34
